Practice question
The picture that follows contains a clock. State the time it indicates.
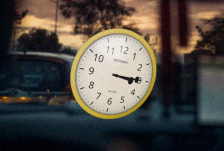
3:15
